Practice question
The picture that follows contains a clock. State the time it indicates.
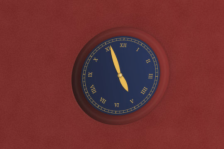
4:56
